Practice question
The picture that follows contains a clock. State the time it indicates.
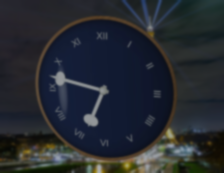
6:47
